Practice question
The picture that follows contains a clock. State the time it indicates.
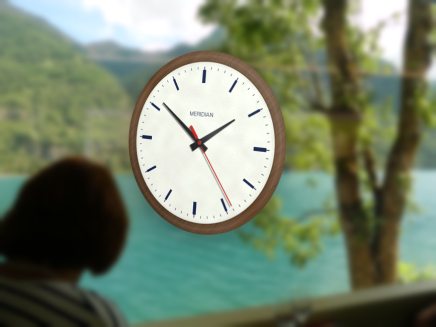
1:51:24
